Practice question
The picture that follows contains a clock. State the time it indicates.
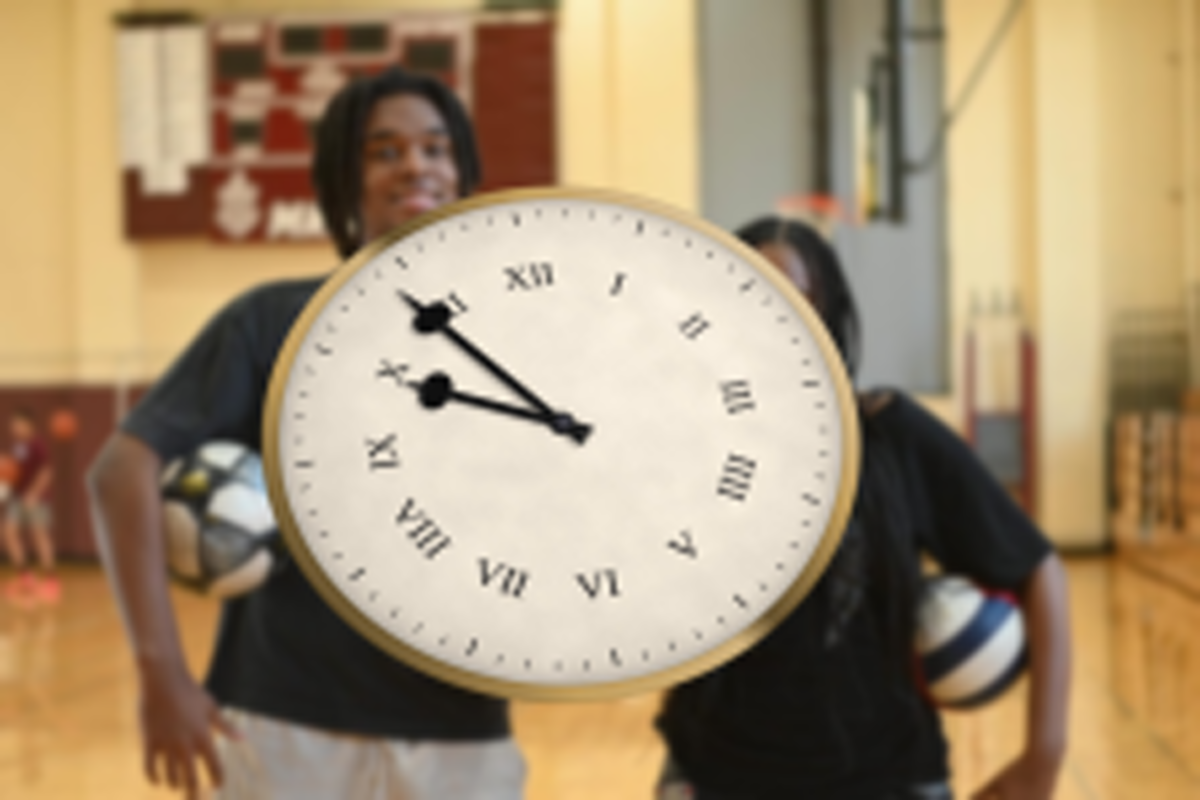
9:54
